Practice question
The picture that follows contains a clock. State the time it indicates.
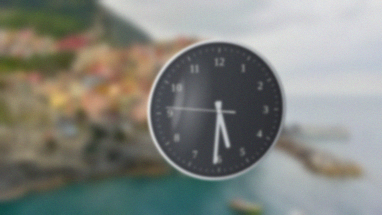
5:30:46
